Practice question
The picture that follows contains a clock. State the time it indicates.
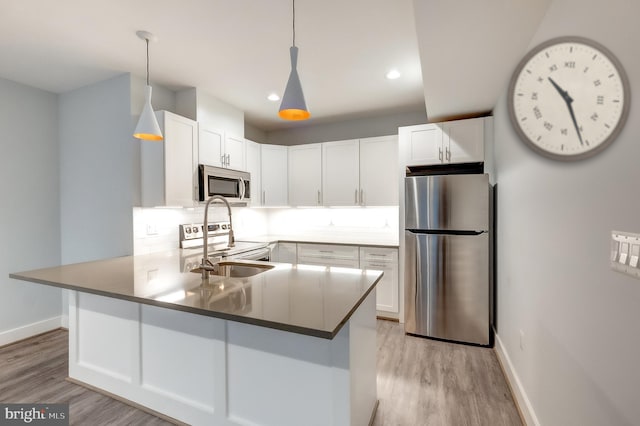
10:26
